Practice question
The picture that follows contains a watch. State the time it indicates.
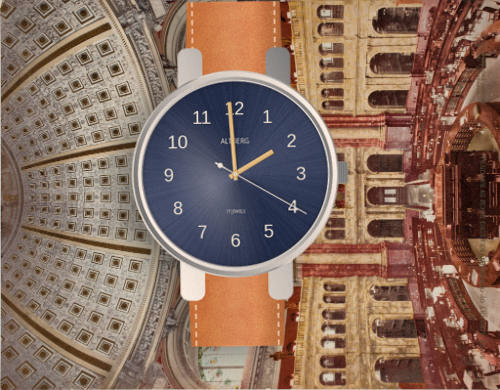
1:59:20
